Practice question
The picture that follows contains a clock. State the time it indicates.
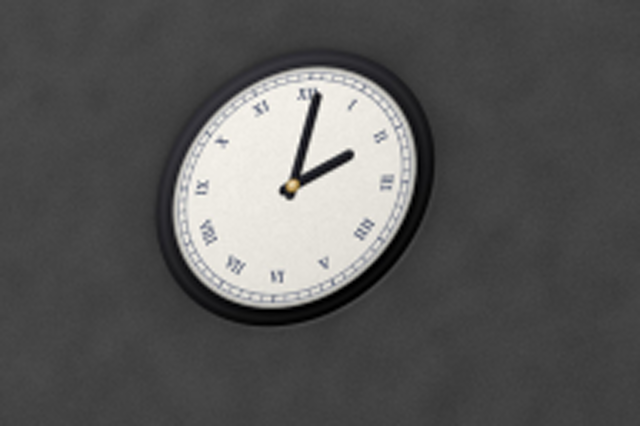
2:01
